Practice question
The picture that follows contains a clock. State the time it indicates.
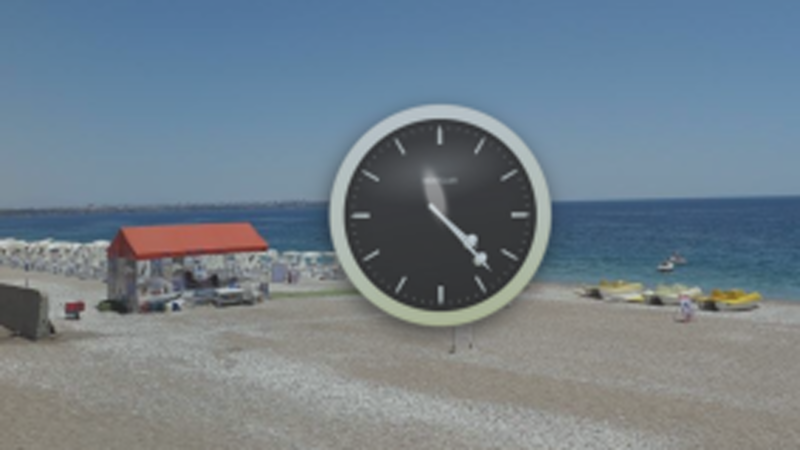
4:23
